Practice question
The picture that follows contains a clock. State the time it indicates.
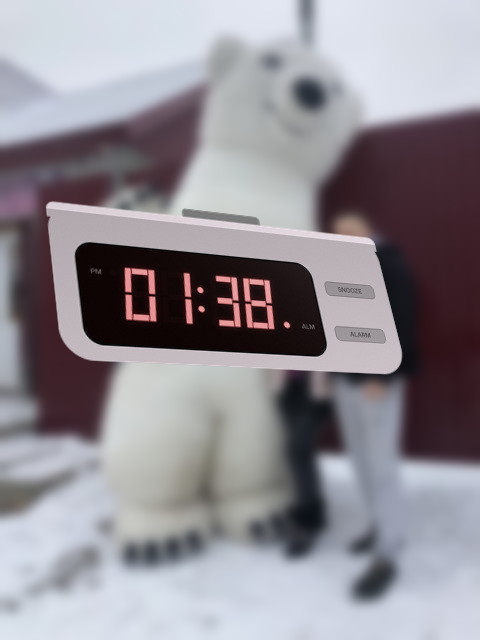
1:38
